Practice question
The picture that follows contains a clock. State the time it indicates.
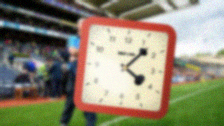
4:07
